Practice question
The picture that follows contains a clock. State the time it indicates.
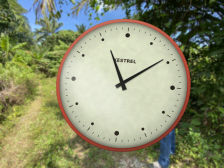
11:09
